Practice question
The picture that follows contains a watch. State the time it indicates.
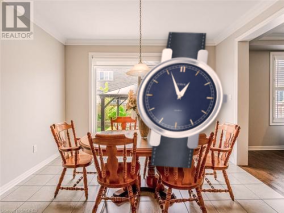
12:56
